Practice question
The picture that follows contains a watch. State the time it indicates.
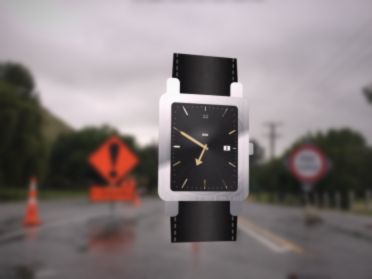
6:50
